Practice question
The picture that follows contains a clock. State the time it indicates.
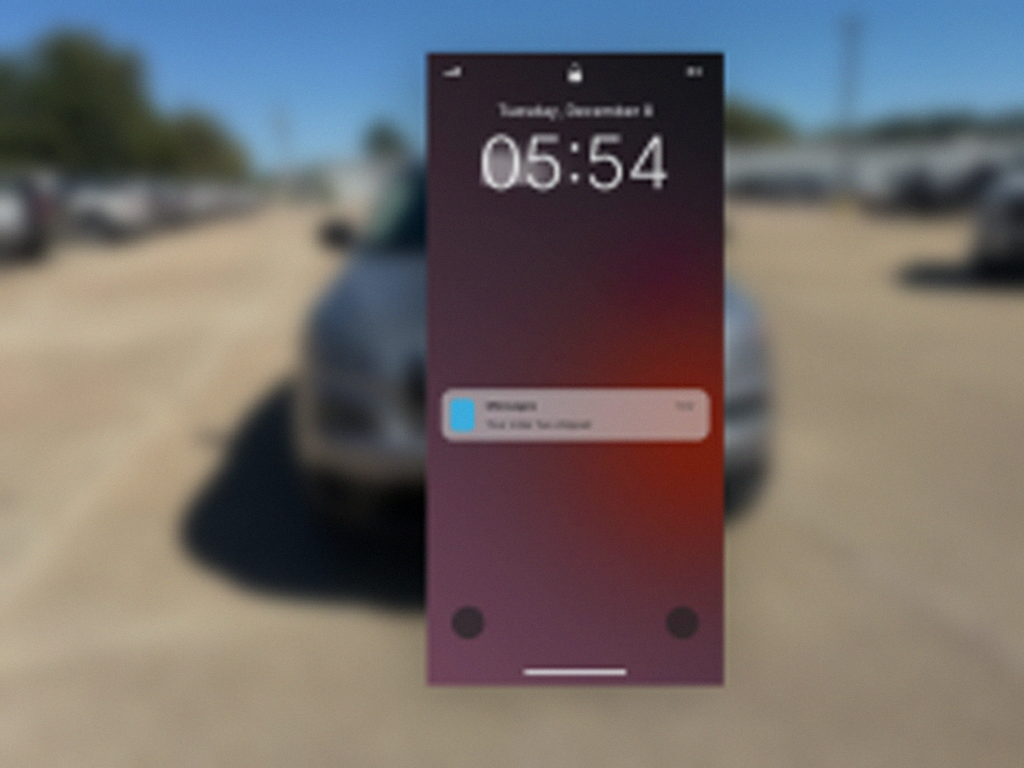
5:54
